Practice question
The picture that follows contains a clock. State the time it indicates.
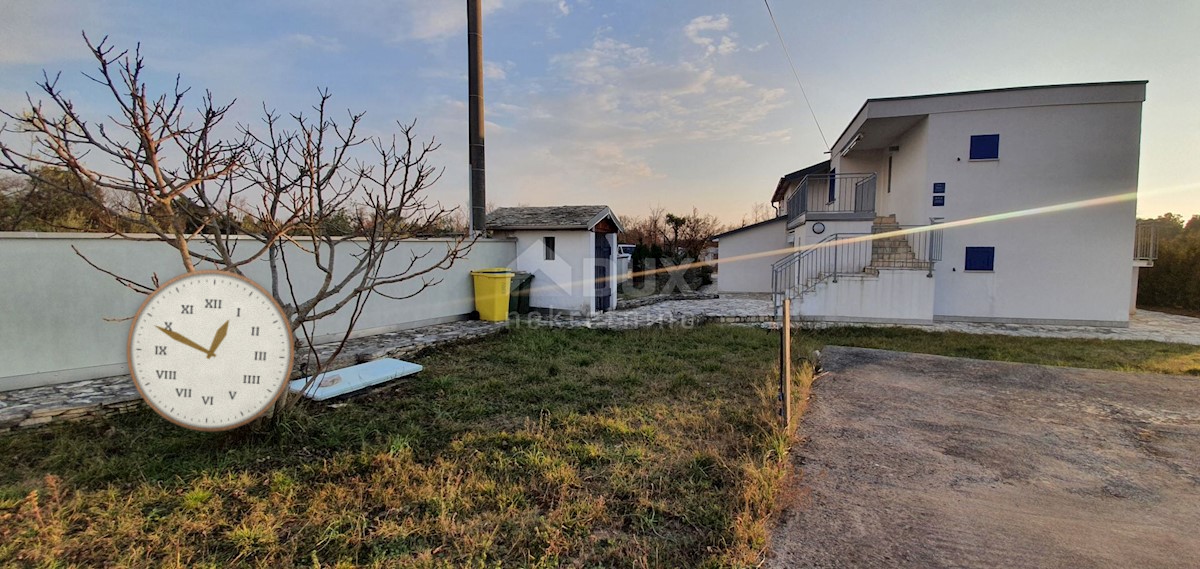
12:49
